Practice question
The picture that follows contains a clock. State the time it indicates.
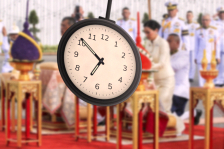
6:51
